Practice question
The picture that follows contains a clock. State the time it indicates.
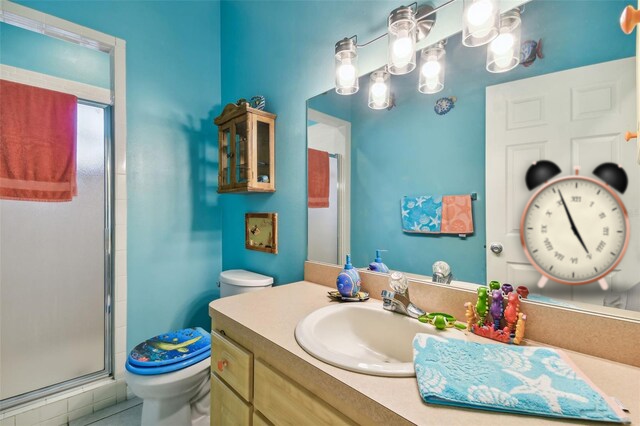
4:56
